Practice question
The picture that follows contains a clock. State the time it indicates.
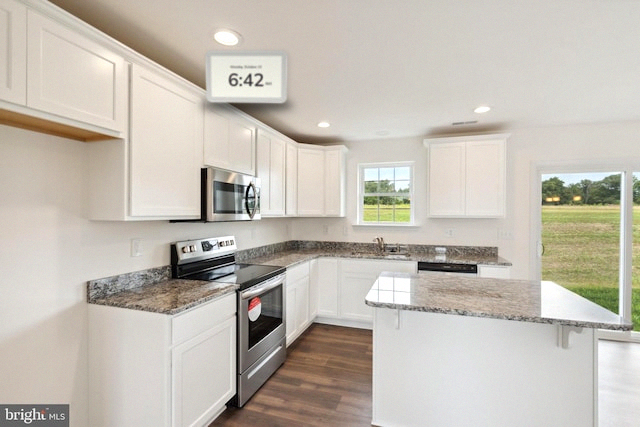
6:42
